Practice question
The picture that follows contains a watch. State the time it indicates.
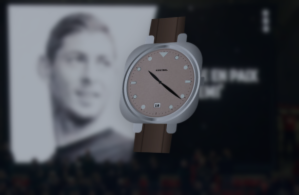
10:21
